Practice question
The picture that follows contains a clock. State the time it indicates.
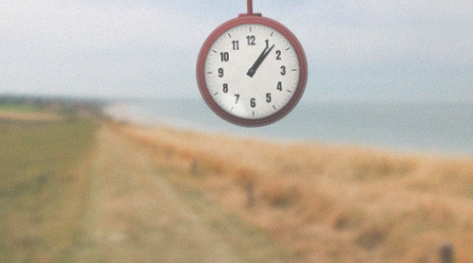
1:07
